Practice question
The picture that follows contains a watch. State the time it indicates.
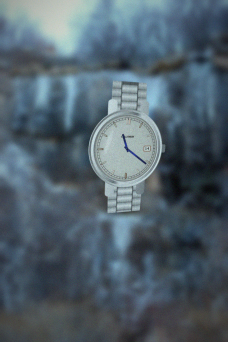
11:21
